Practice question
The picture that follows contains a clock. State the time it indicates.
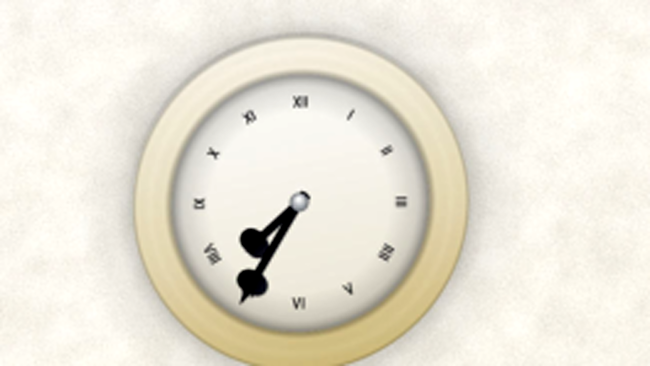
7:35
